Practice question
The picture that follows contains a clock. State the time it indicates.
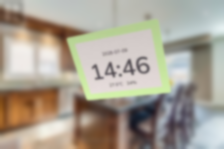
14:46
